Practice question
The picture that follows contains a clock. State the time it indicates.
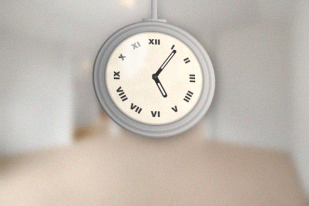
5:06
